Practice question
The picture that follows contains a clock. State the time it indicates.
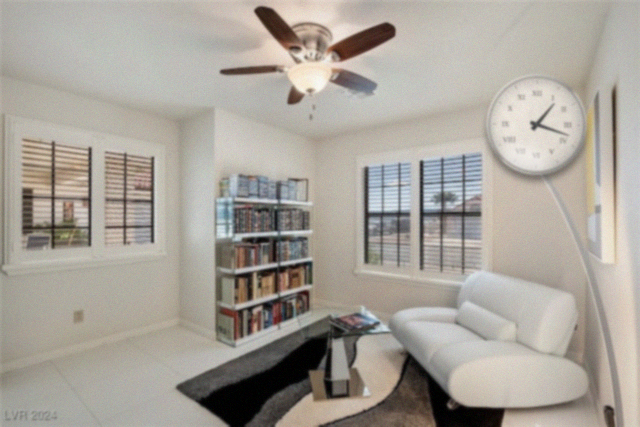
1:18
